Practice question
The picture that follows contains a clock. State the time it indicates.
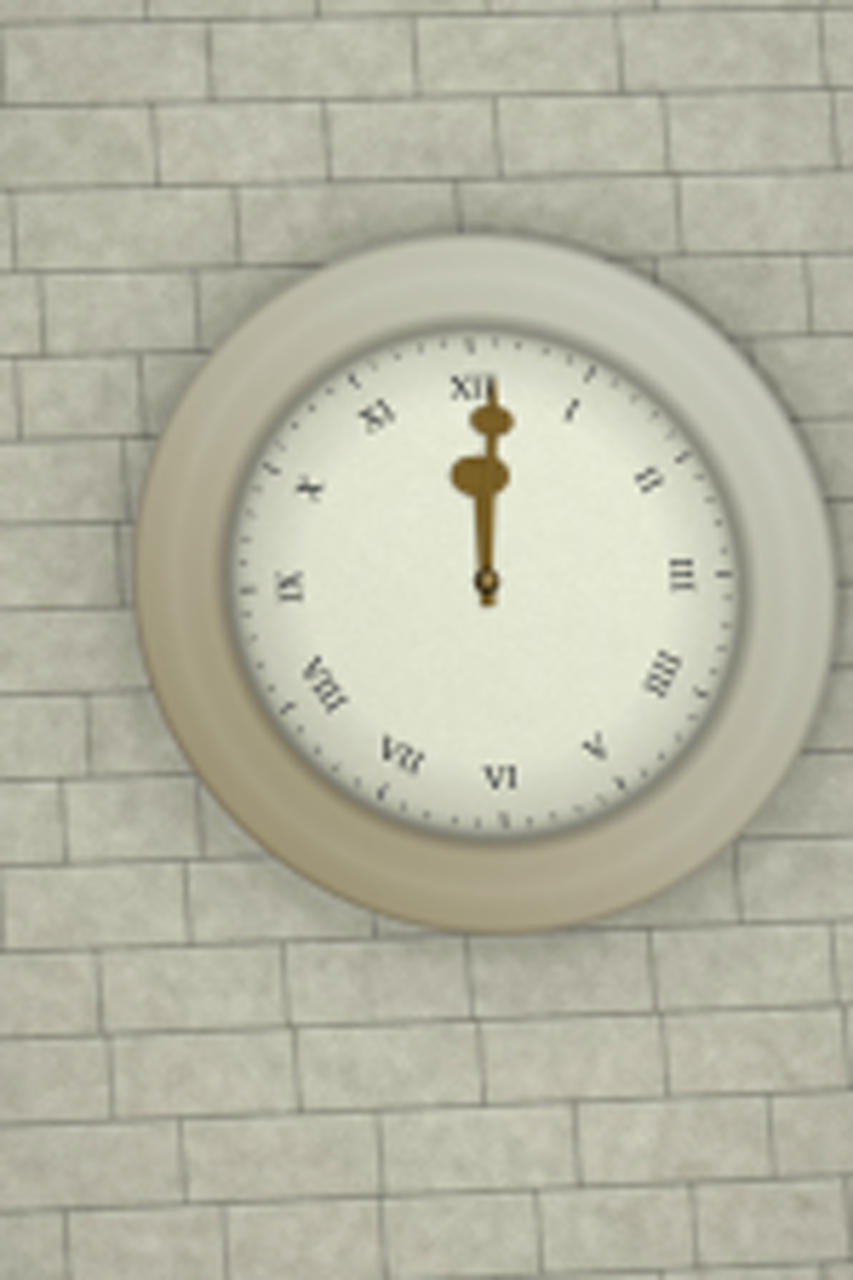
12:01
